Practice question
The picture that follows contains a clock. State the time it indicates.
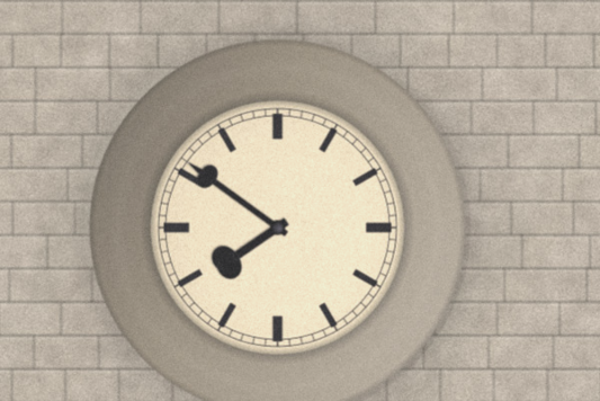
7:51
